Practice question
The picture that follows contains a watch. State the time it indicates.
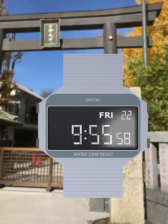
9:55:58
